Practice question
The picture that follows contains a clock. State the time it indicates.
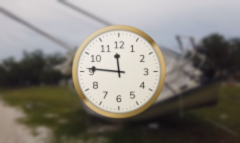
11:46
